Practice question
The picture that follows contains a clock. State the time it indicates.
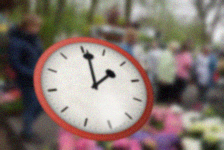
2:01
